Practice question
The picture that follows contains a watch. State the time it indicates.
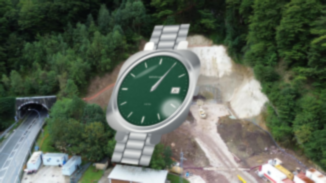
1:05
